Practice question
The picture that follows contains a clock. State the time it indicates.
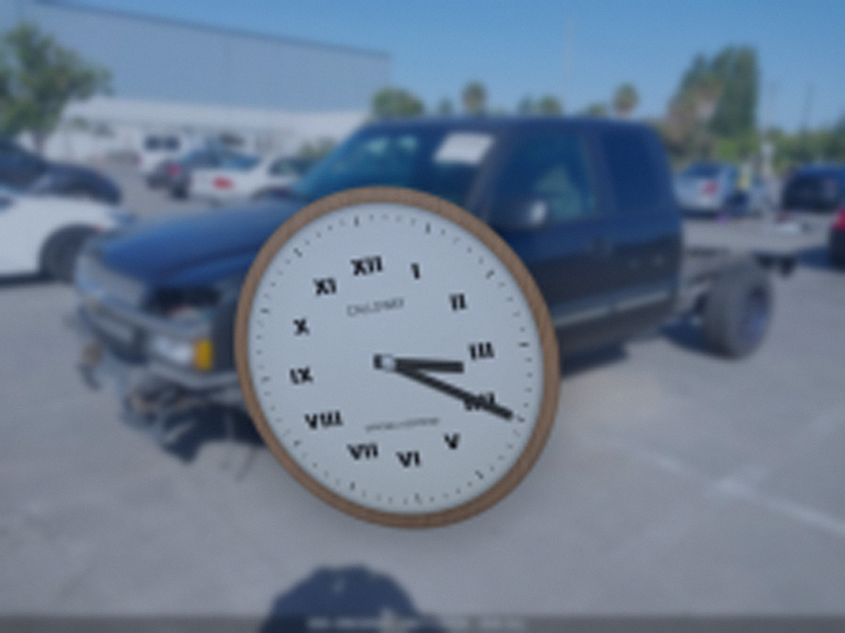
3:20
